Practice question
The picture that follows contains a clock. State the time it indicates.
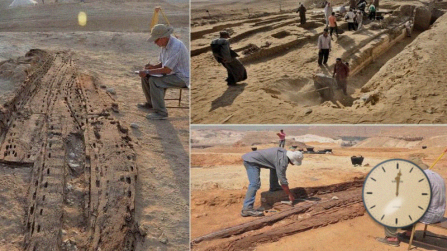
12:01
